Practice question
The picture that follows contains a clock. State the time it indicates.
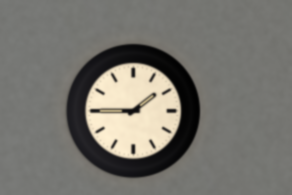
1:45
